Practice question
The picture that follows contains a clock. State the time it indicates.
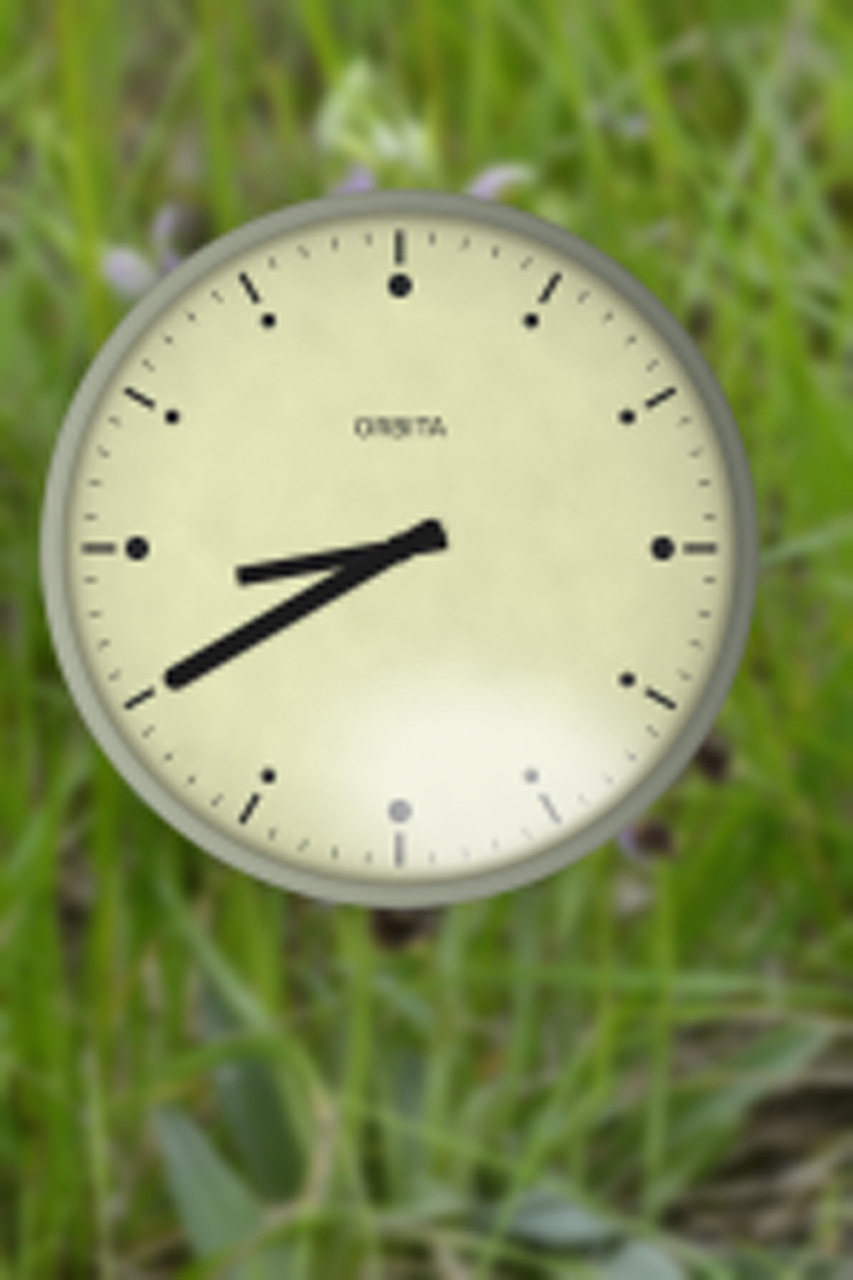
8:40
